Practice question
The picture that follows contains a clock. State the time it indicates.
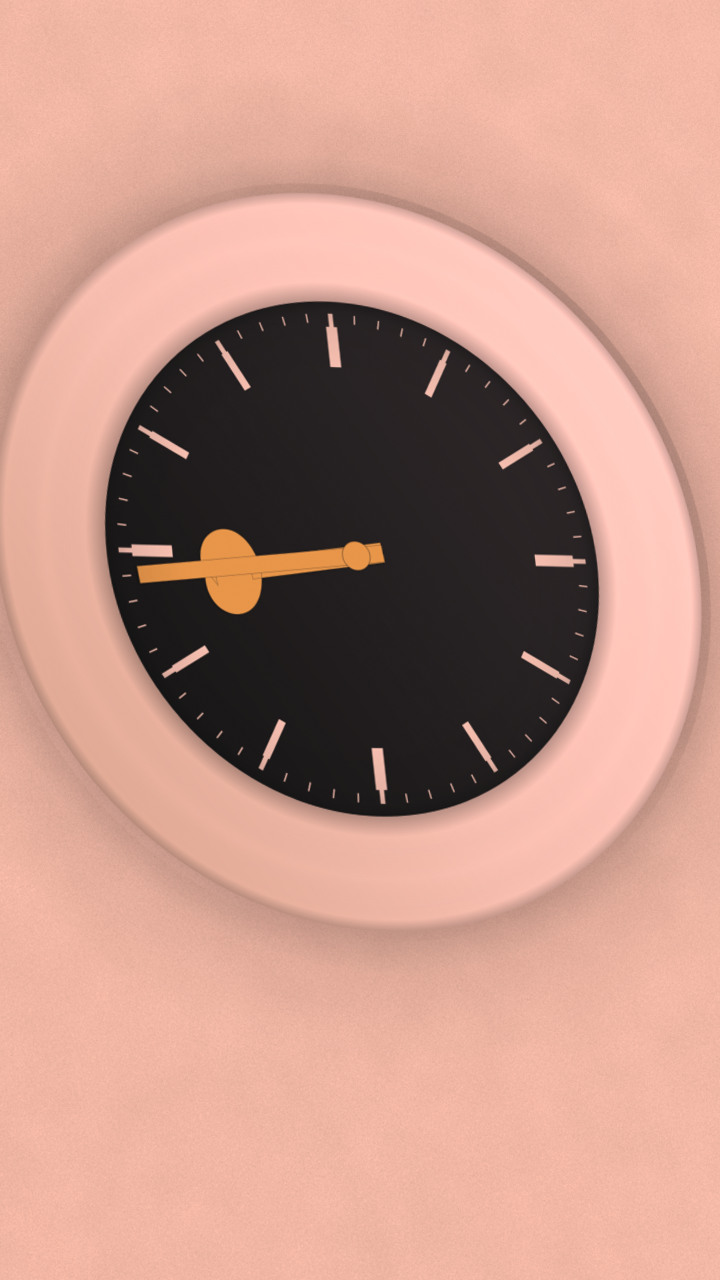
8:44
